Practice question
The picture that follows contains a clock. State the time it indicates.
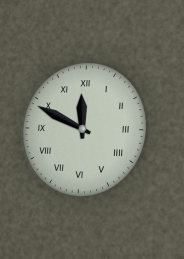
11:49
